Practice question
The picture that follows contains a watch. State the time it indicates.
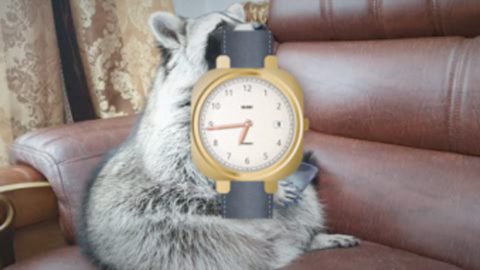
6:44
